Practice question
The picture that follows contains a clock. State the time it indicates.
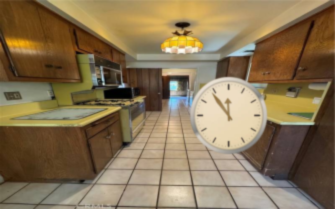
11:54
